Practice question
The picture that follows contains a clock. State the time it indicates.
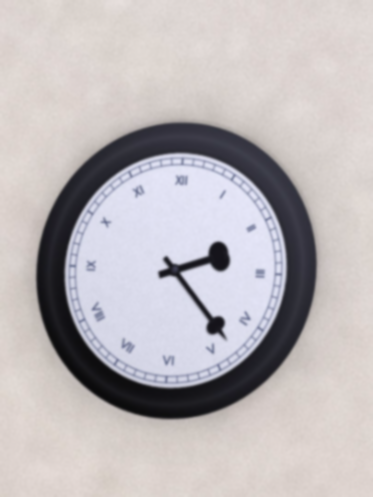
2:23
